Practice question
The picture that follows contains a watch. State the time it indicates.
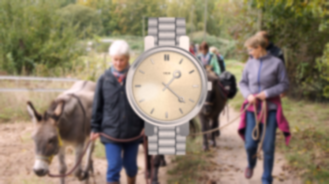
1:22
